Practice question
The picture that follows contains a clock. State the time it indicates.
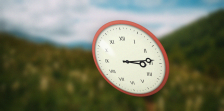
3:14
